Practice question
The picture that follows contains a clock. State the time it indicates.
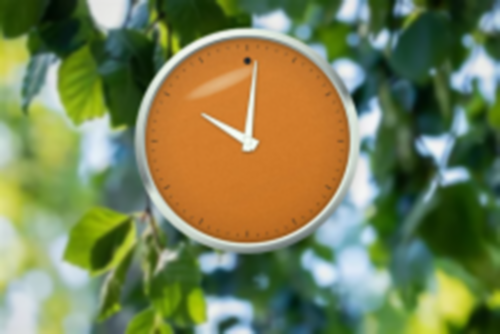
10:01
